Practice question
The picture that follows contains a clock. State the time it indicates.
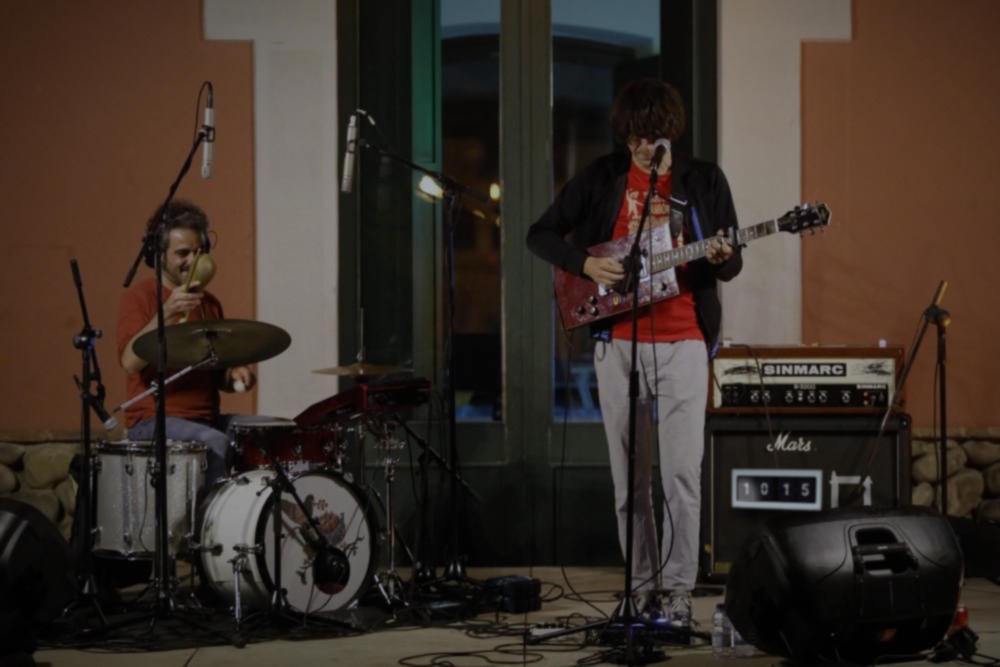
10:15
